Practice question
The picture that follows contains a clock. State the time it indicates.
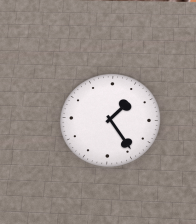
1:24
